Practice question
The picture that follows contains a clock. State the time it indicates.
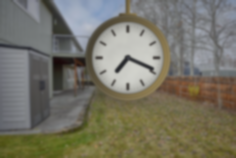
7:19
